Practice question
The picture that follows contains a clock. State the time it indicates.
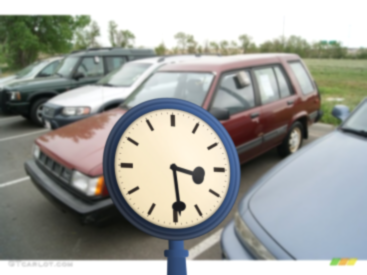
3:29
